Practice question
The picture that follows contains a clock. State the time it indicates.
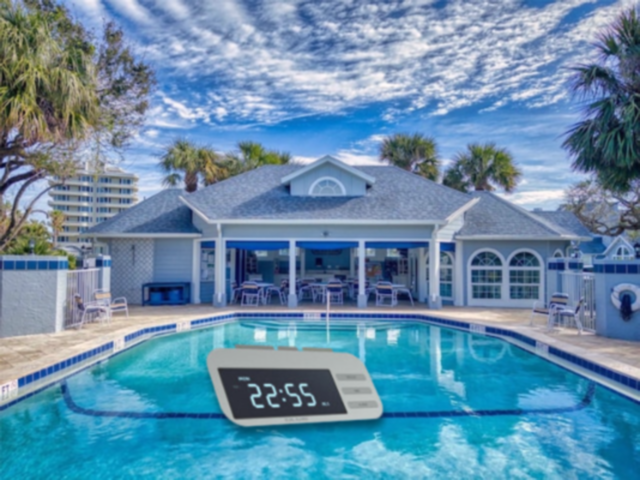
22:55
